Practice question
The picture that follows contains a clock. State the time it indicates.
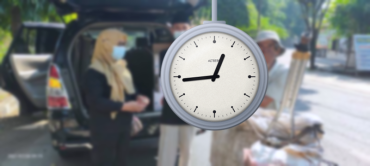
12:44
